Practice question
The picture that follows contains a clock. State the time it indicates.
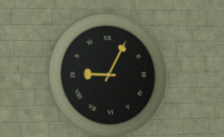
9:05
